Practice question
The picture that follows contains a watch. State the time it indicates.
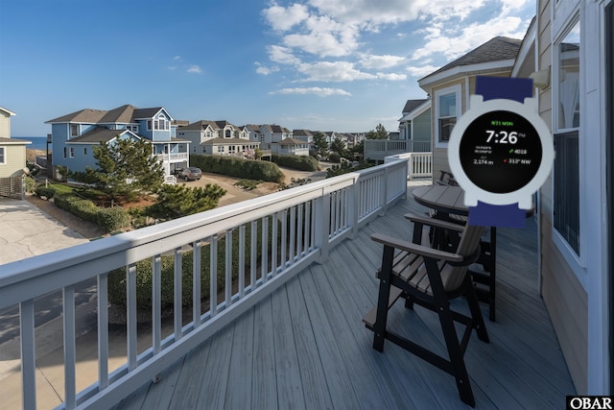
7:26
